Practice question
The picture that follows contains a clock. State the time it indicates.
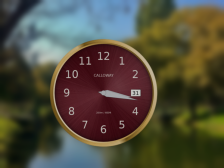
3:17
